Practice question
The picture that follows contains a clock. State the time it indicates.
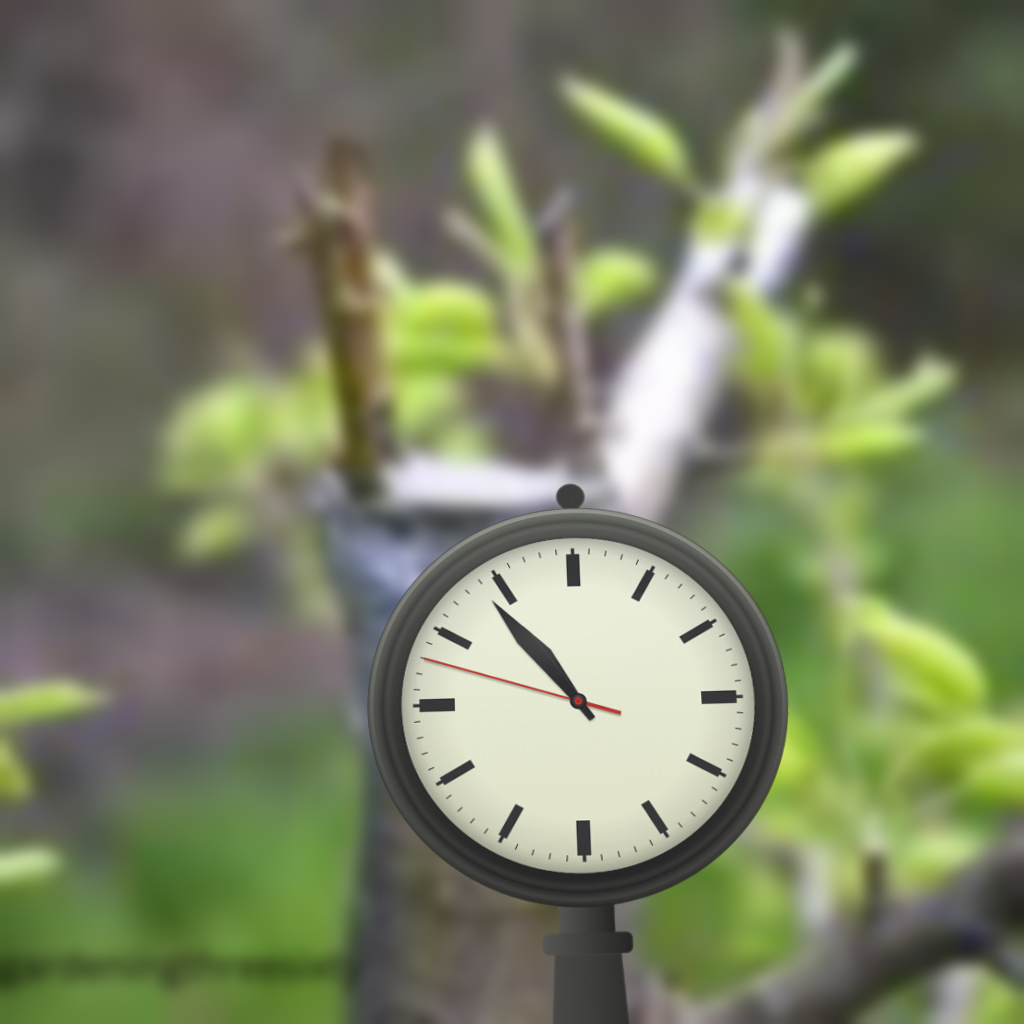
10:53:48
